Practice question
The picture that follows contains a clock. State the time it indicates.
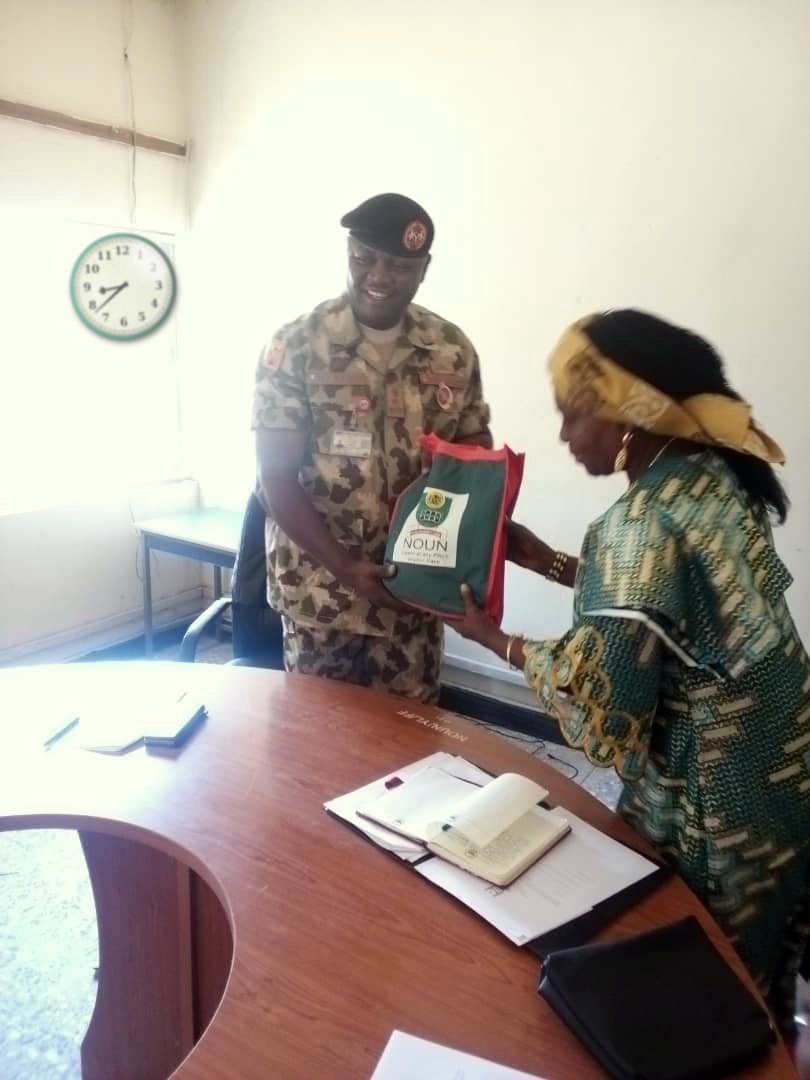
8:38
